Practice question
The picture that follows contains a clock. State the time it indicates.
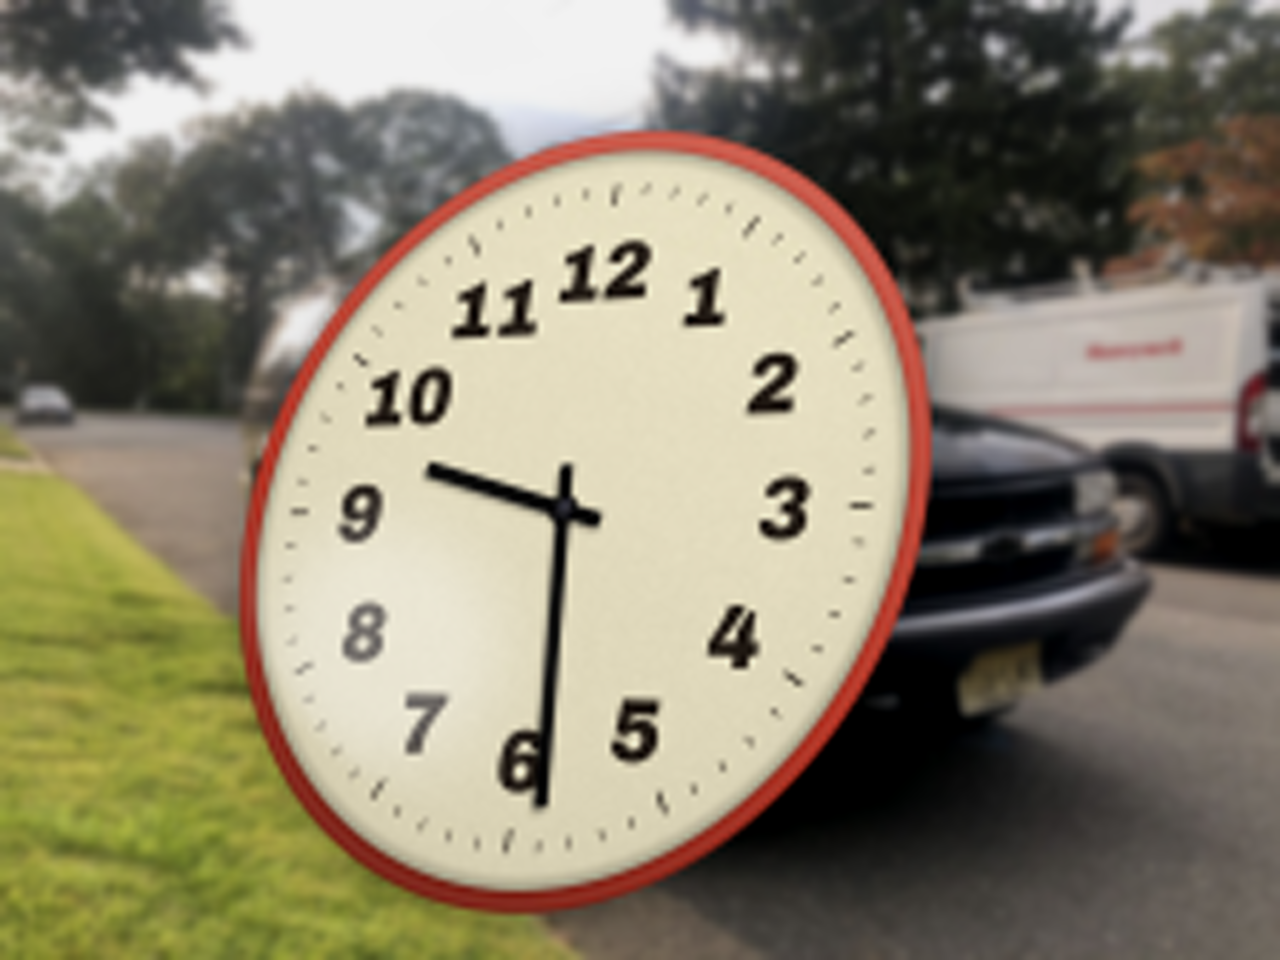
9:29
